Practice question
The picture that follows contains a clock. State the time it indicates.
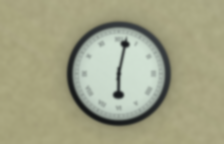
6:02
